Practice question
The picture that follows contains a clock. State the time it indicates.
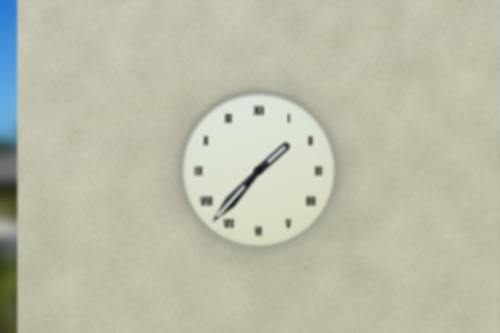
1:37
